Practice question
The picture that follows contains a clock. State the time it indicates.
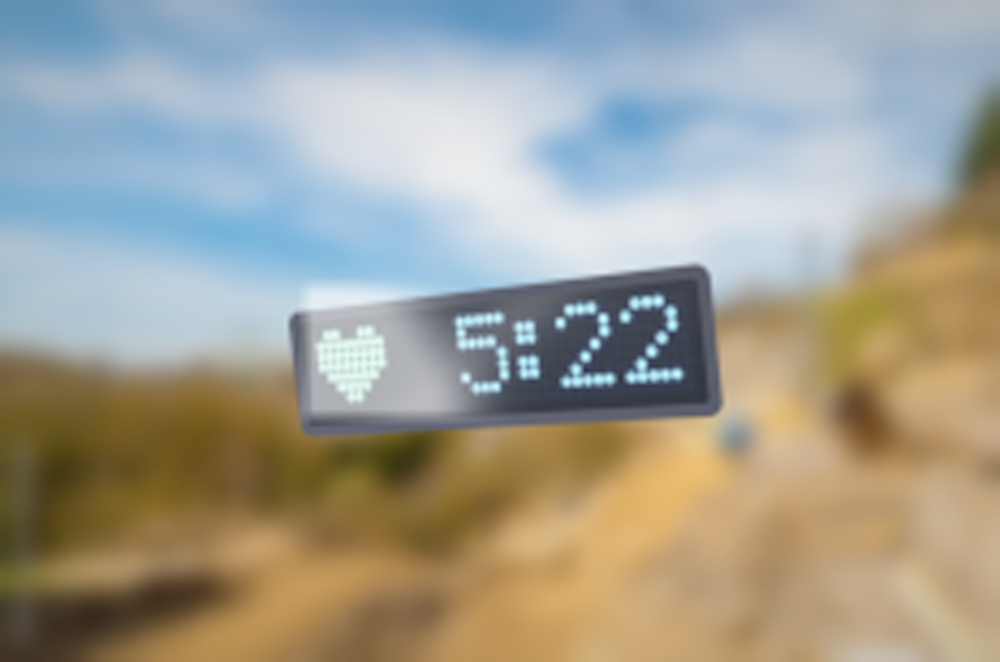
5:22
